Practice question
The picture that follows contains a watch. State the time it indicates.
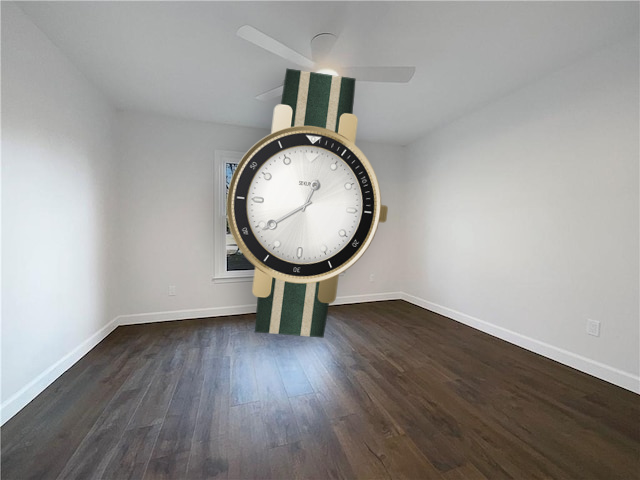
12:39
